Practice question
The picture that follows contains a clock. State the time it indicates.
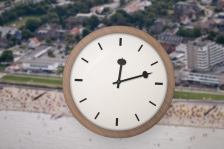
12:12
